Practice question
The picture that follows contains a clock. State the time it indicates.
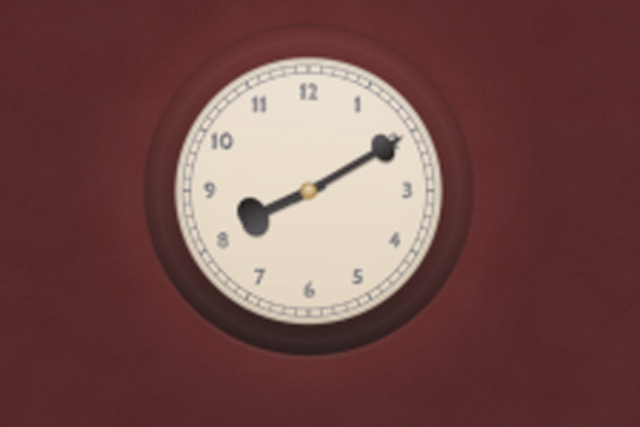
8:10
